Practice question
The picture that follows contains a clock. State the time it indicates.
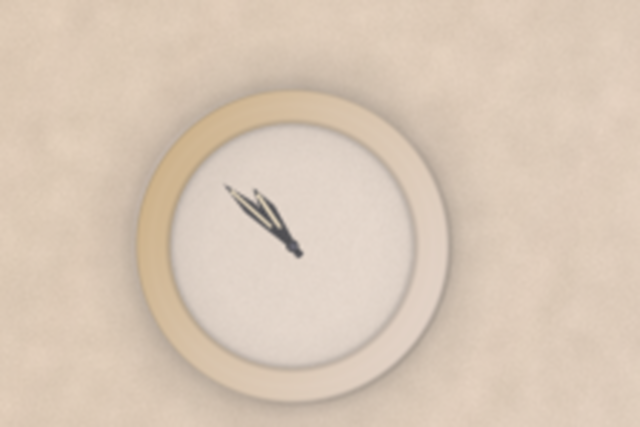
10:52
